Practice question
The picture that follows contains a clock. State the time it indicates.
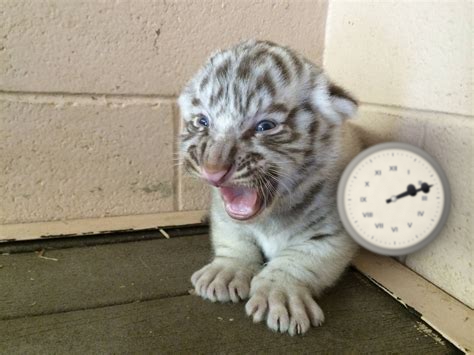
2:12
